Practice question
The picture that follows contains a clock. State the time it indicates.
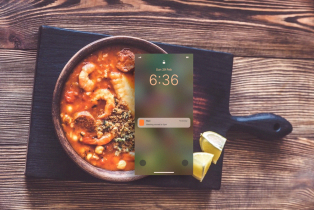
6:36
